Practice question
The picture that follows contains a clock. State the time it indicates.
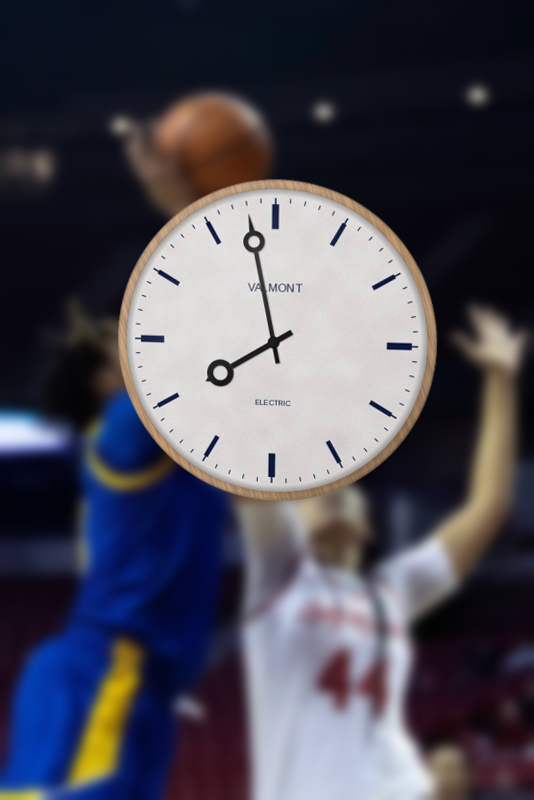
7:58
